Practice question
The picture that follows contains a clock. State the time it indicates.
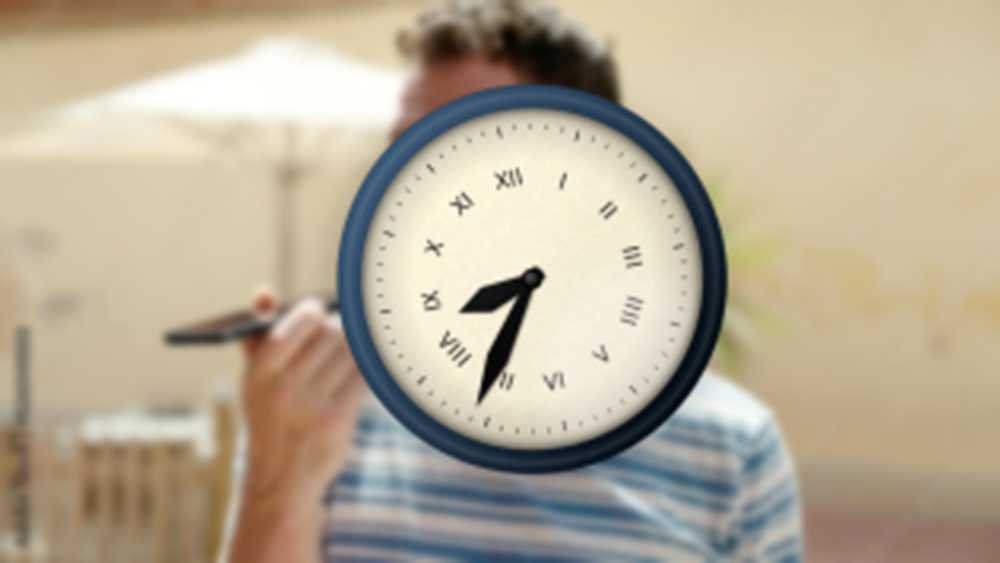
8:36
